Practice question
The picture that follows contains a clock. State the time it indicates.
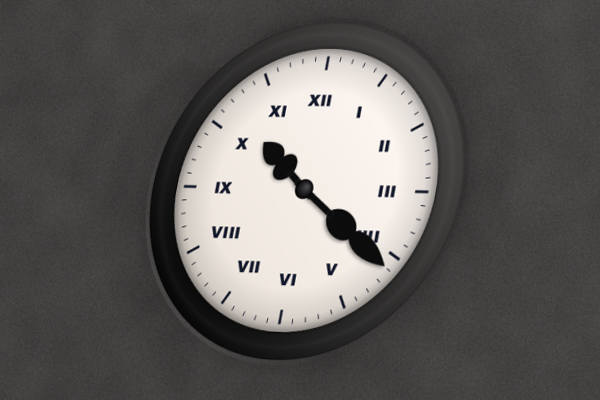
10:21
